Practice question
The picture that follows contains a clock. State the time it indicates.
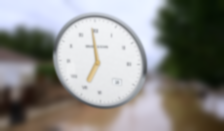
6:59
